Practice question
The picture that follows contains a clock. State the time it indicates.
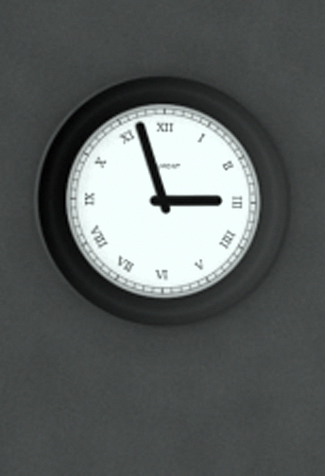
2:57
